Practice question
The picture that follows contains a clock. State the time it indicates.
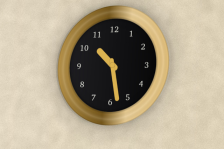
10:28
